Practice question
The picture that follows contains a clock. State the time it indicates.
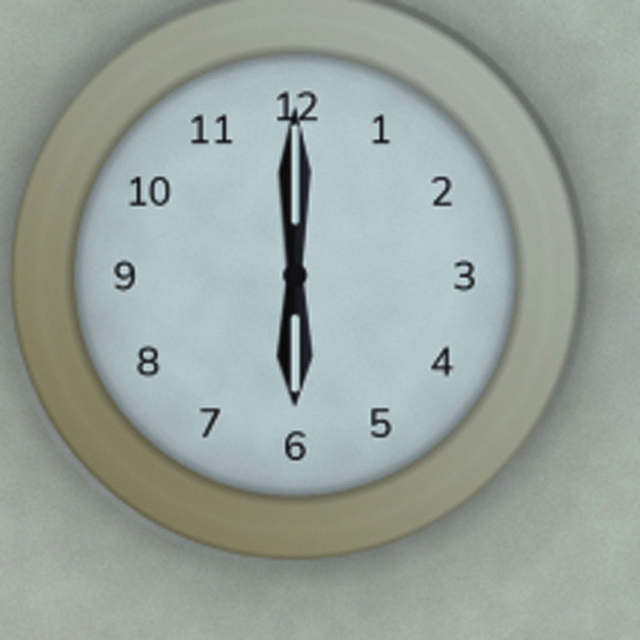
6:00
